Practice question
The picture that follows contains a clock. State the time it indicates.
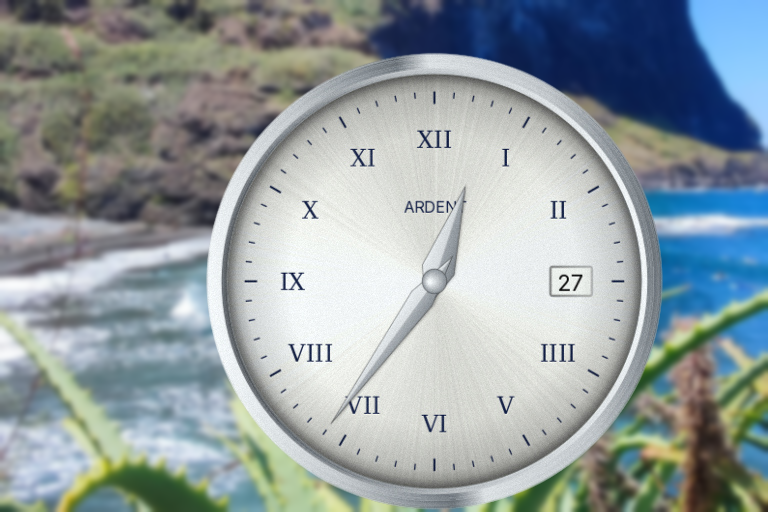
12:36
